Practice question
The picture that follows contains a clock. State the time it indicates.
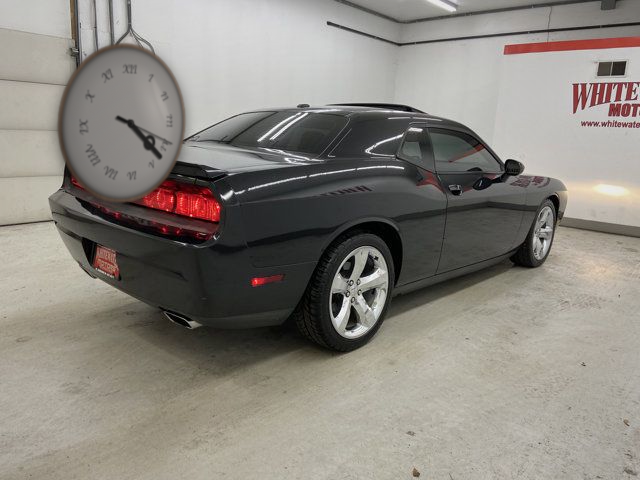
4:22:19
